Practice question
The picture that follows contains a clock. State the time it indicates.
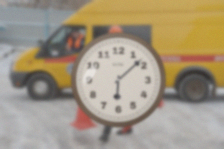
6:08
